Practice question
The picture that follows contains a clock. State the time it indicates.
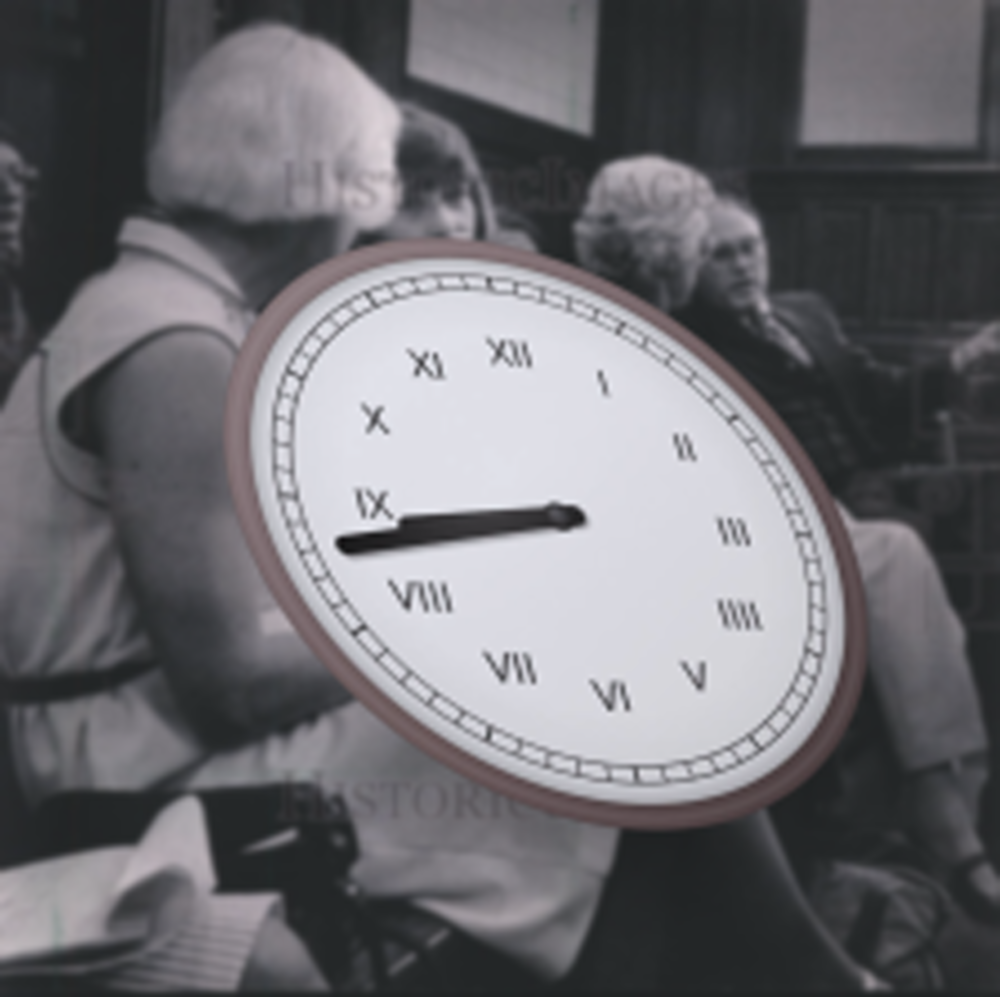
8:43
